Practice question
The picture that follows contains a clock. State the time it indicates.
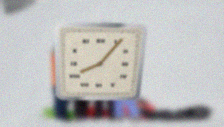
8:06
